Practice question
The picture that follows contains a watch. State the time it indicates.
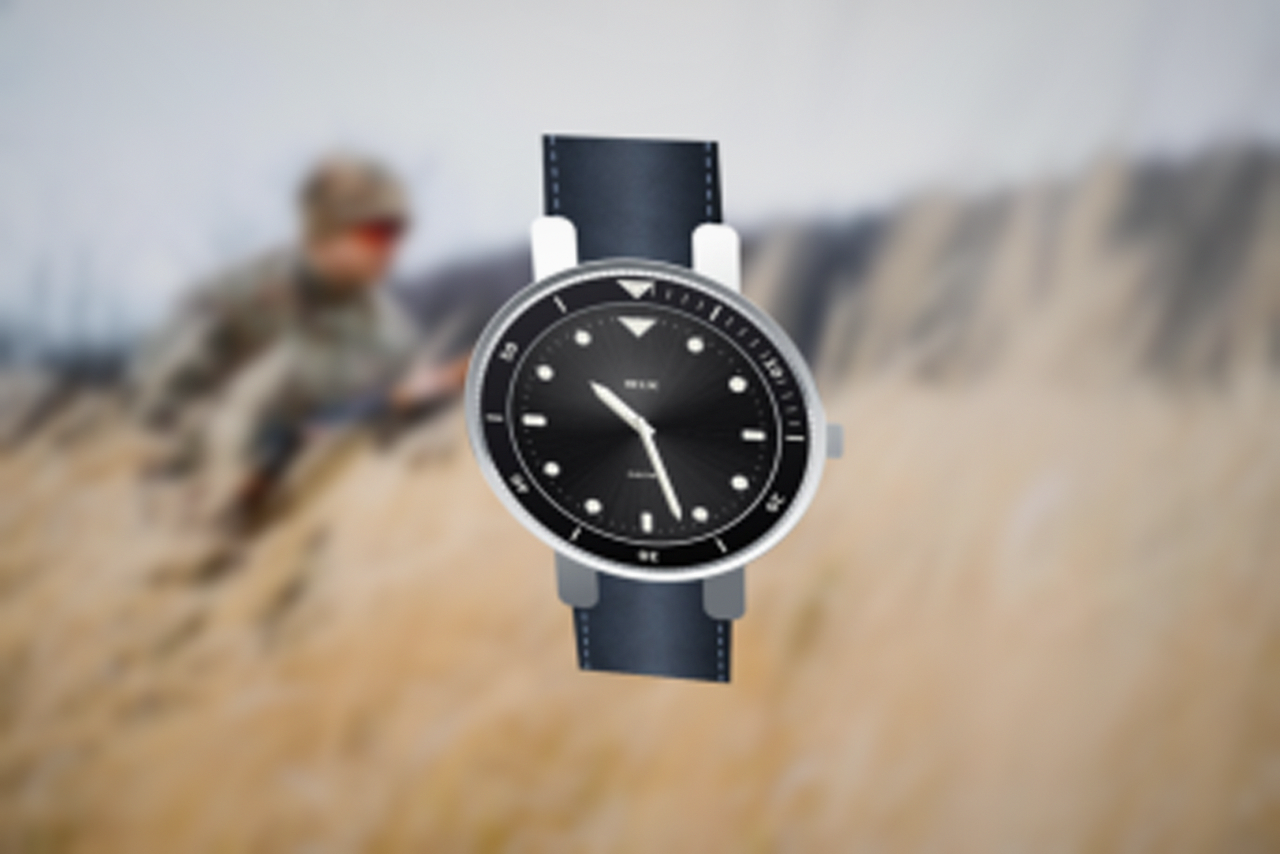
10:27
